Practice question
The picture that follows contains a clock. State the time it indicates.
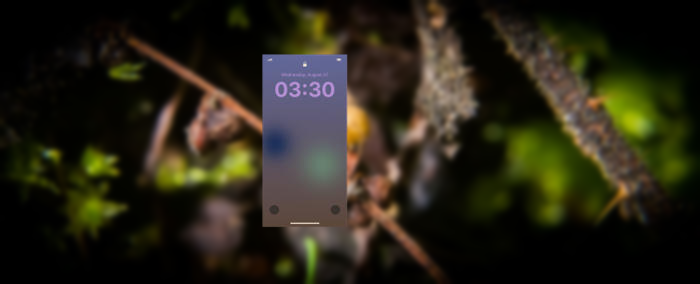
3:30
